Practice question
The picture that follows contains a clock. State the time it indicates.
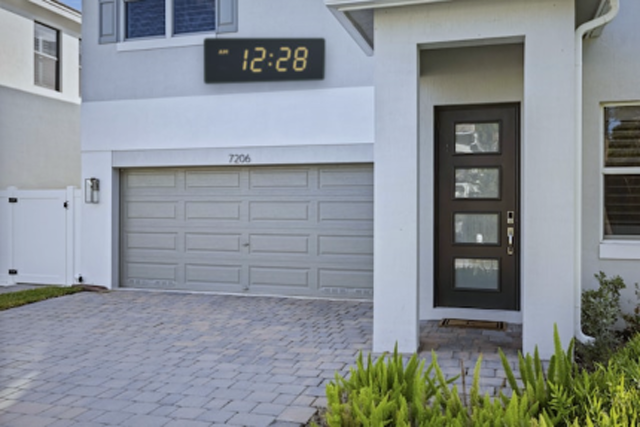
12:28
